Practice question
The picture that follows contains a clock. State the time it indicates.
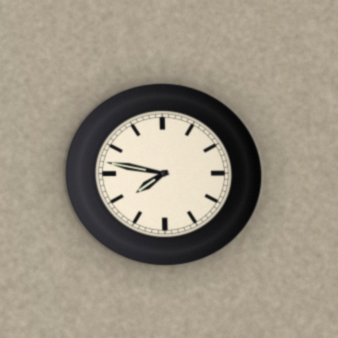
7:47
